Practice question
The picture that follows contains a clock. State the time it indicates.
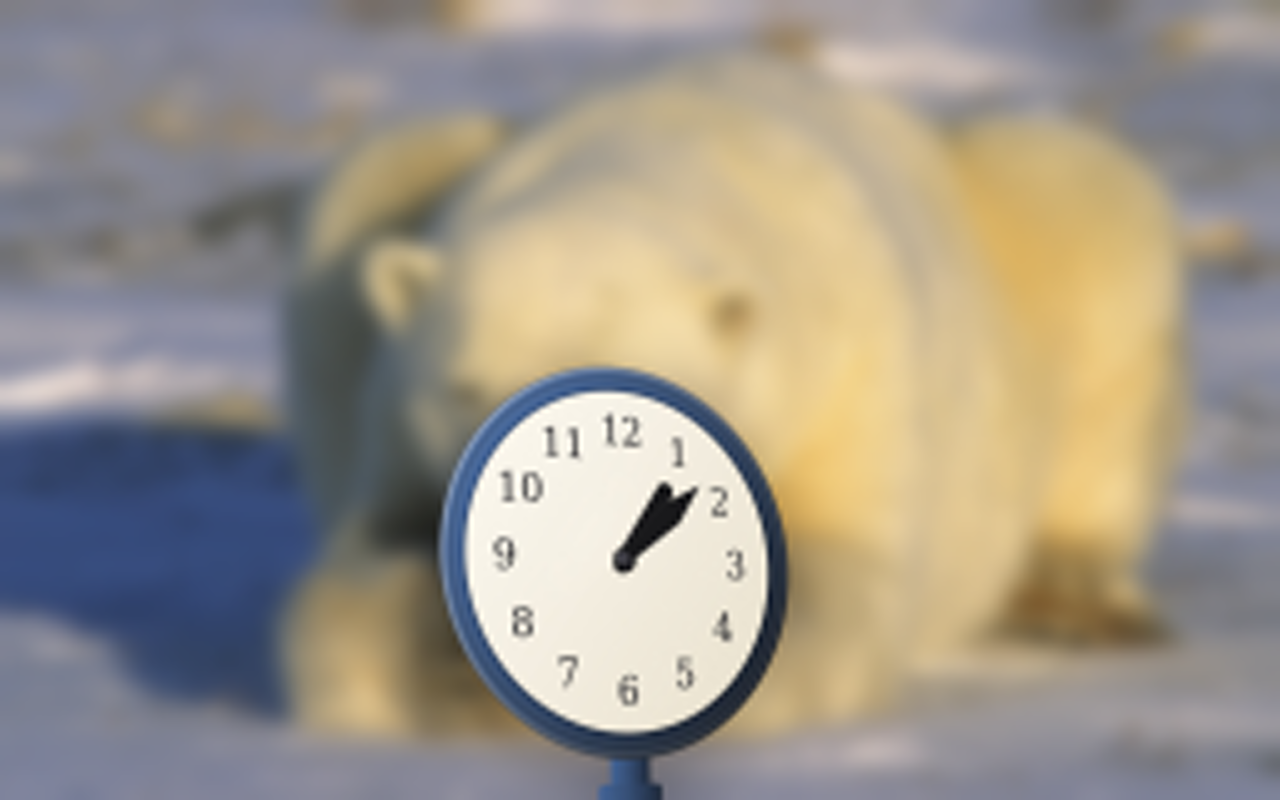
1:08
